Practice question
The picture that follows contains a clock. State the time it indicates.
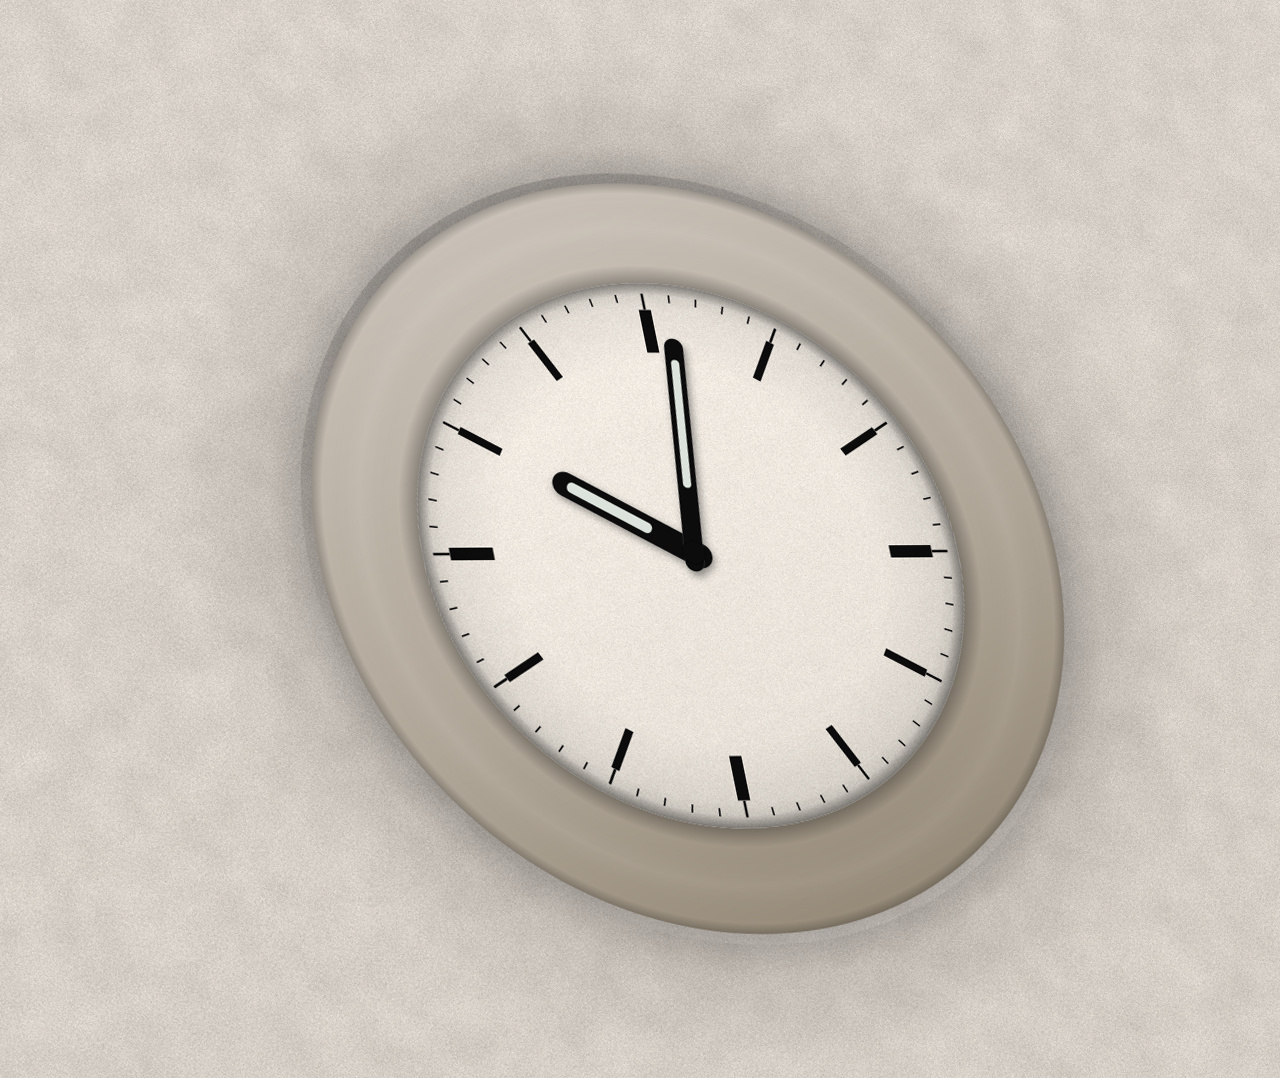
10:01
